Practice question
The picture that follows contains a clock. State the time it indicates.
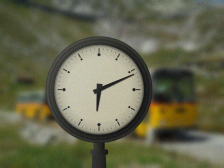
6:11
